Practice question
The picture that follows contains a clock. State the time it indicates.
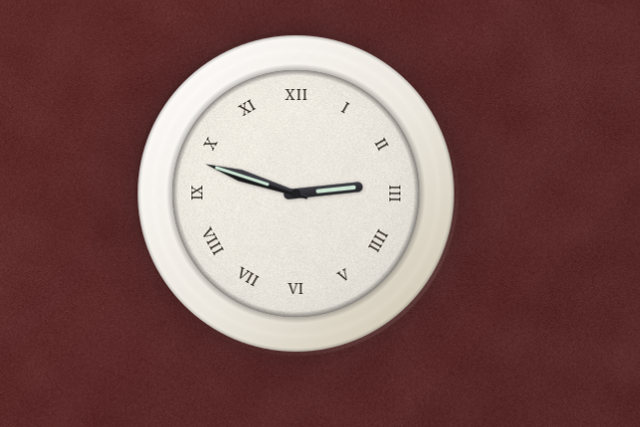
2:48
